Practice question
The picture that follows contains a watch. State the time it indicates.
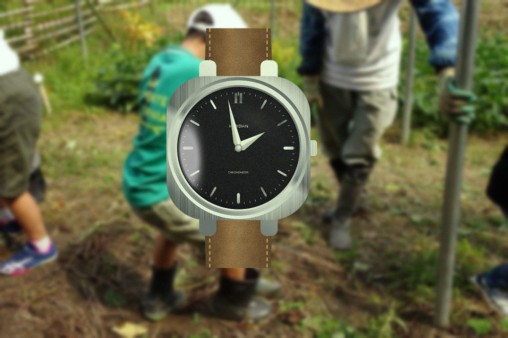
1:58
